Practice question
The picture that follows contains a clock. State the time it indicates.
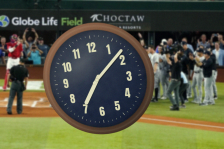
7:08
